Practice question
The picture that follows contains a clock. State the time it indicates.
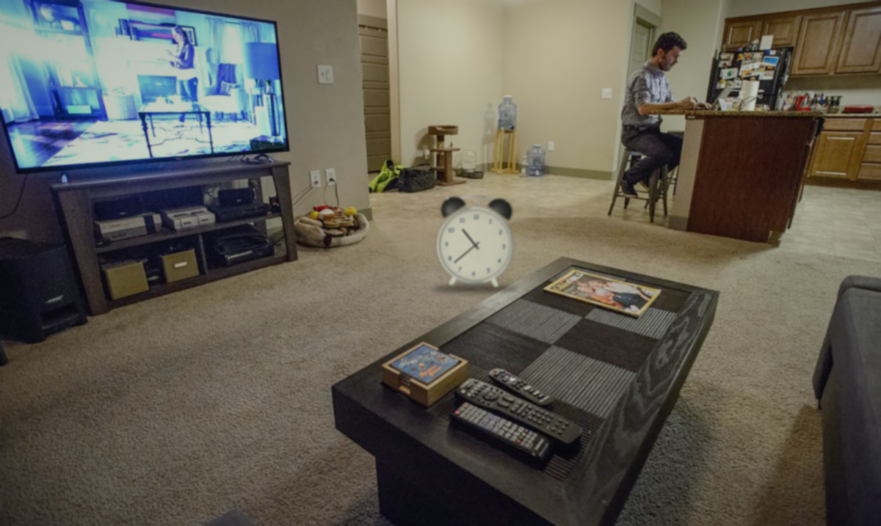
10:38
